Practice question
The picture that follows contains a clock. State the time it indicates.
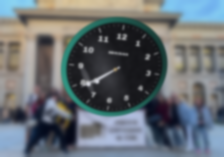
7:39
